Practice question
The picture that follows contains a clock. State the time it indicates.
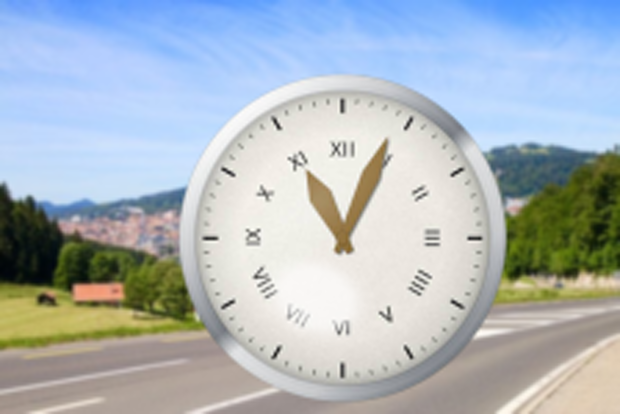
11:04
